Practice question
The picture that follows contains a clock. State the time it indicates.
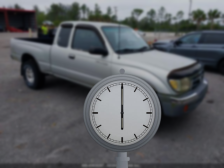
6:00
